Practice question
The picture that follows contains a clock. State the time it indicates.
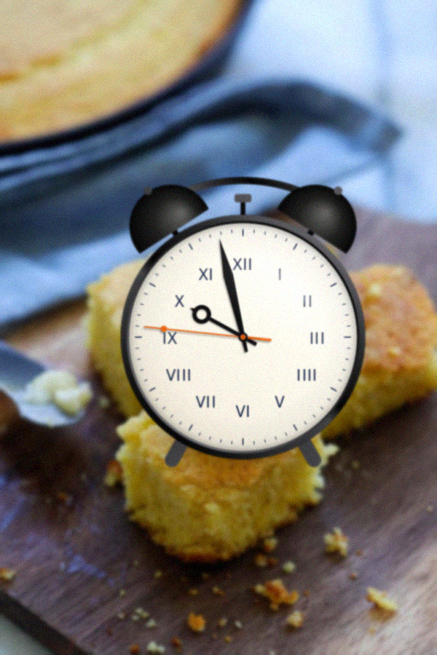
9:57:46
